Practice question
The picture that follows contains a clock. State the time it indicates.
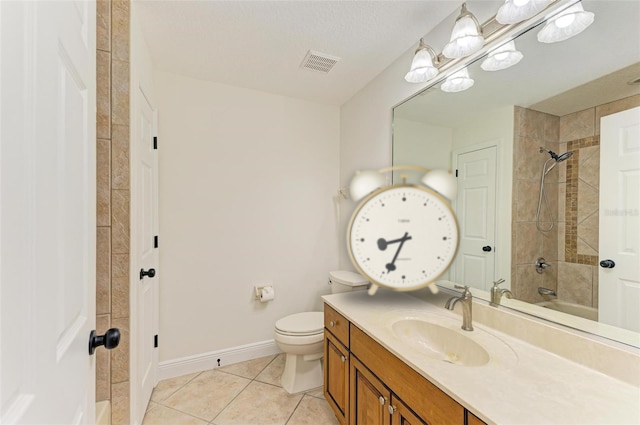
8:34
